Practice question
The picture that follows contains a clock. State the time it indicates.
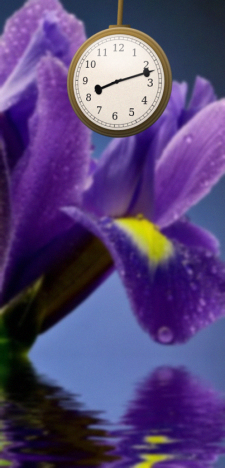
8:12
